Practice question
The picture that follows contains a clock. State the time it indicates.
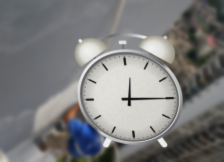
12:15
